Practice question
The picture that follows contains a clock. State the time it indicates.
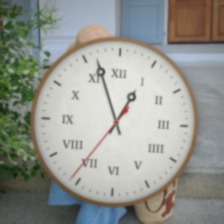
12:56:36
